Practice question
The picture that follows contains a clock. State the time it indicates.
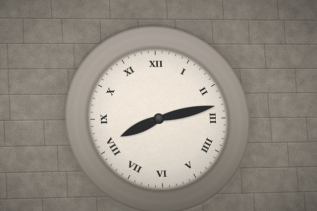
8:13
